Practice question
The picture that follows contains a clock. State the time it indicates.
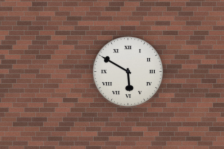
5:50
